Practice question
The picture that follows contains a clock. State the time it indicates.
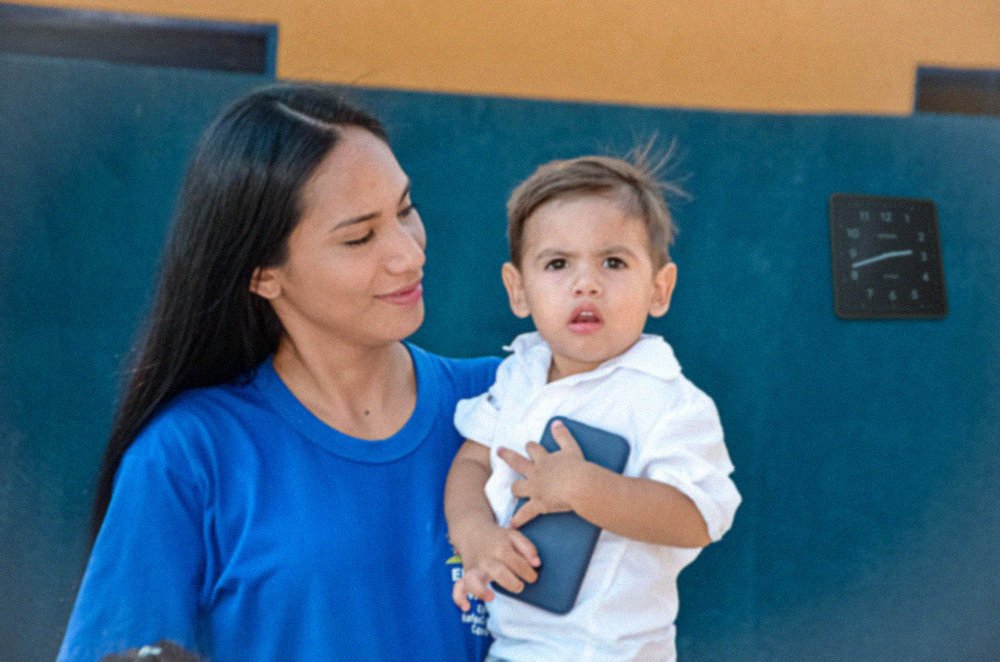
2:42
